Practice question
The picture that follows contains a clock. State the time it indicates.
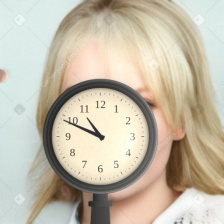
10:49
